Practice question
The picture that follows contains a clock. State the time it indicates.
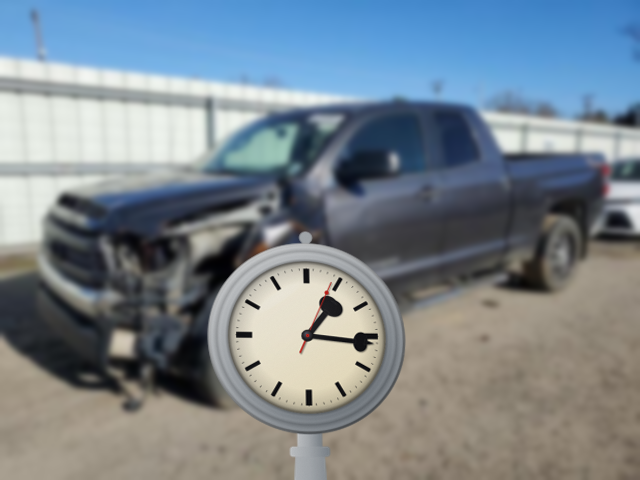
1:16:04
